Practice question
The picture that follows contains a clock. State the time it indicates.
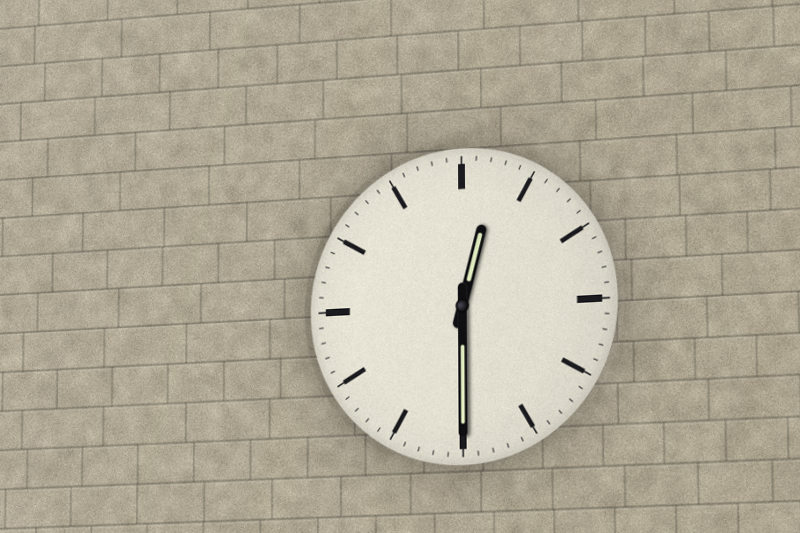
12:30
